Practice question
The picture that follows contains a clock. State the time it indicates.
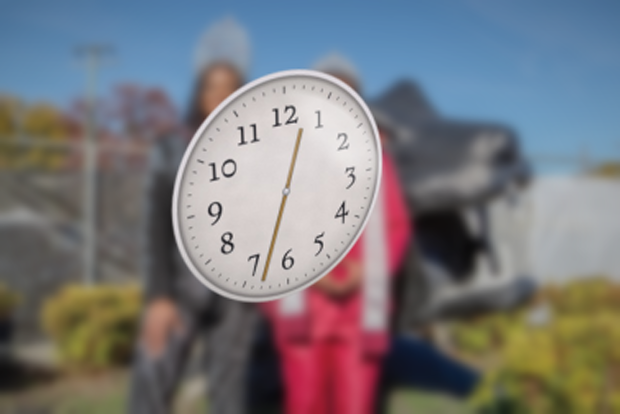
12:33
